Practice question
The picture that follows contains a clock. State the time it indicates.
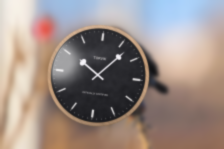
10:07
